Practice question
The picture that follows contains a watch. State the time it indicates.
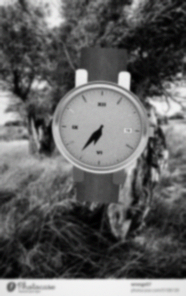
6:36
